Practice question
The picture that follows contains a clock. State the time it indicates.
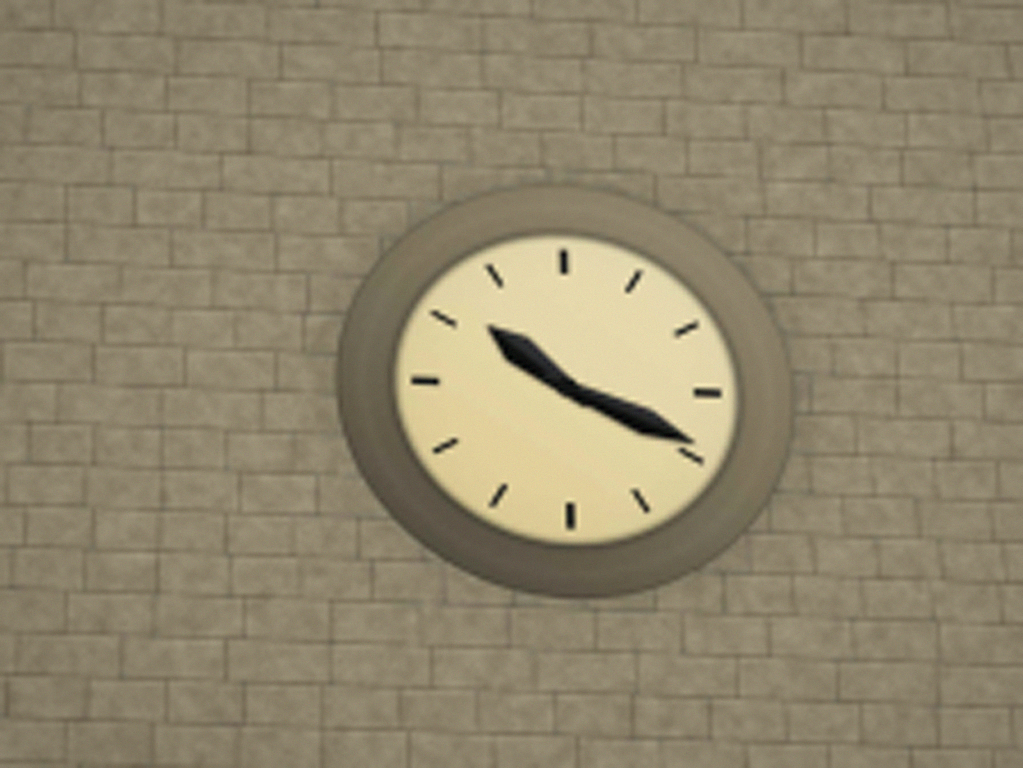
10:19
